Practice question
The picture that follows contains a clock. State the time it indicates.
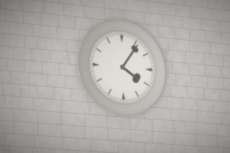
4:06
